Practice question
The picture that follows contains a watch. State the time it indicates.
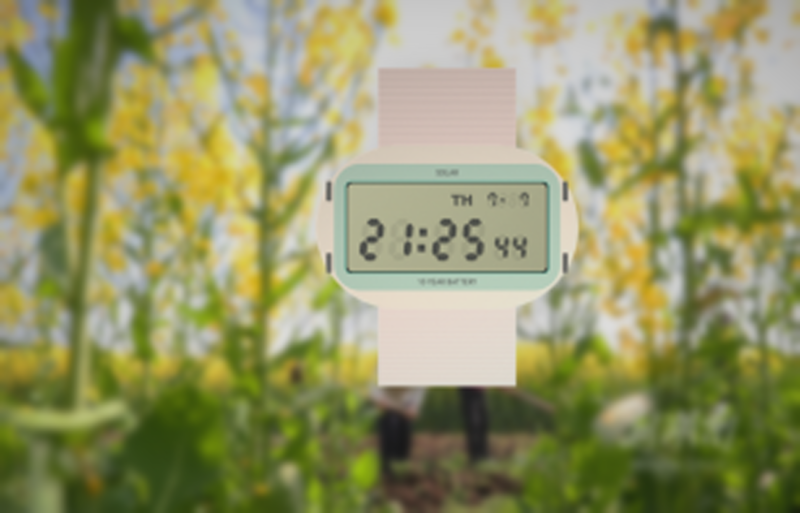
21:25:44
